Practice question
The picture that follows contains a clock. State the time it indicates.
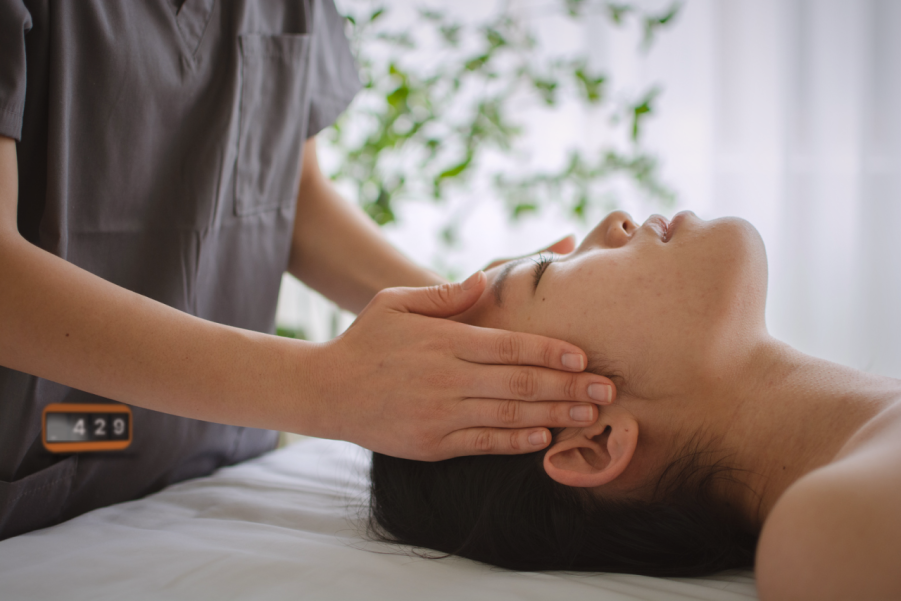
4:29
